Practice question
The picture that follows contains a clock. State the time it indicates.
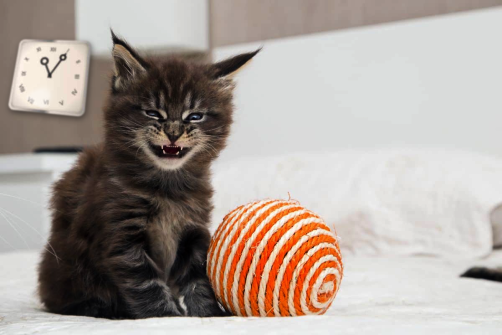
11:05
